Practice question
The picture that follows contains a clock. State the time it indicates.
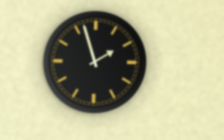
1:57
